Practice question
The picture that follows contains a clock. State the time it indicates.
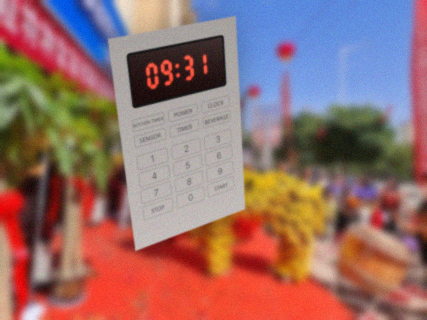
9:31
